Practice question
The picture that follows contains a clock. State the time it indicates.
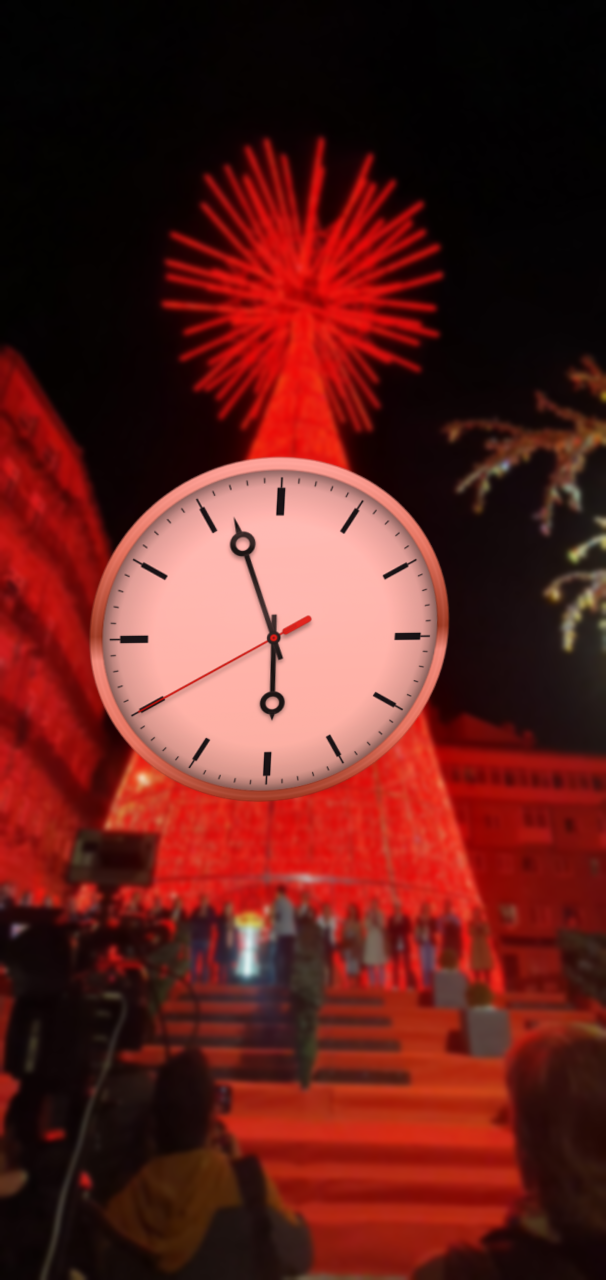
5:56:40
